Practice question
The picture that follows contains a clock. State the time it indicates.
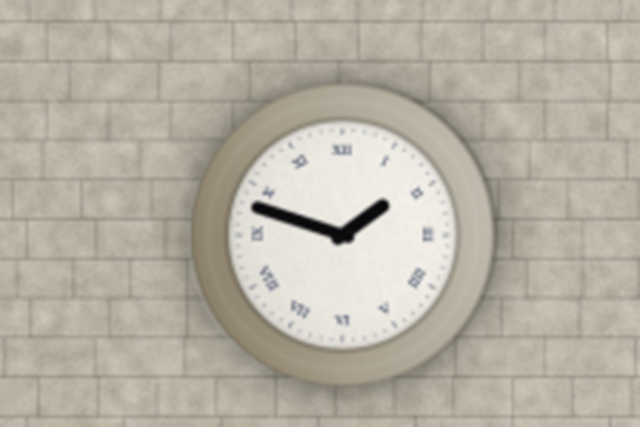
1:48
